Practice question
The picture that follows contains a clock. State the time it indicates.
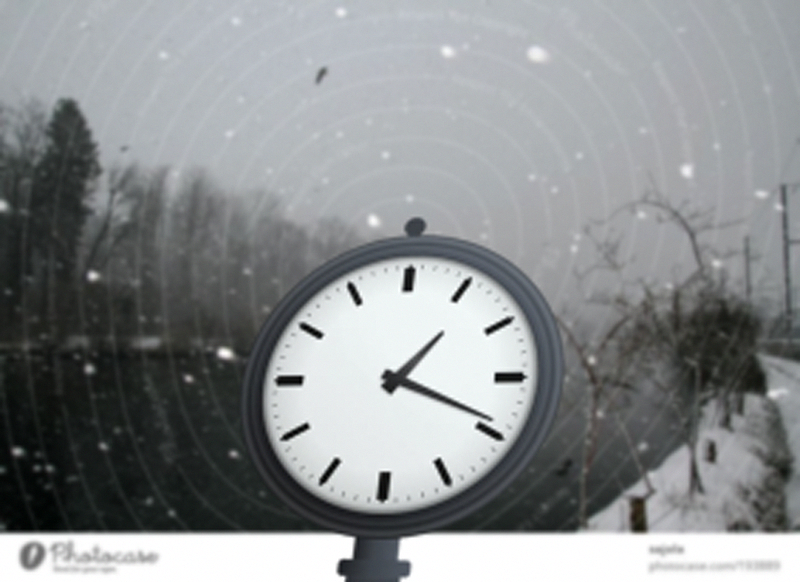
1:19
